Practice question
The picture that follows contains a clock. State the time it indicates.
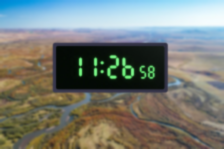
11:26:58
